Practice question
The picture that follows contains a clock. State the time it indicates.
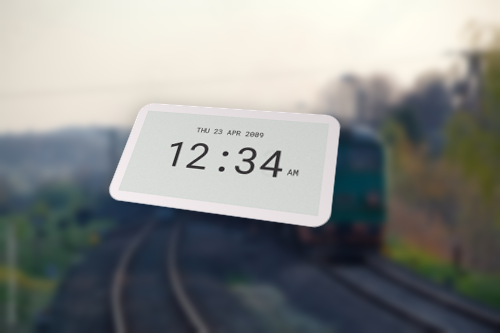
12:34
